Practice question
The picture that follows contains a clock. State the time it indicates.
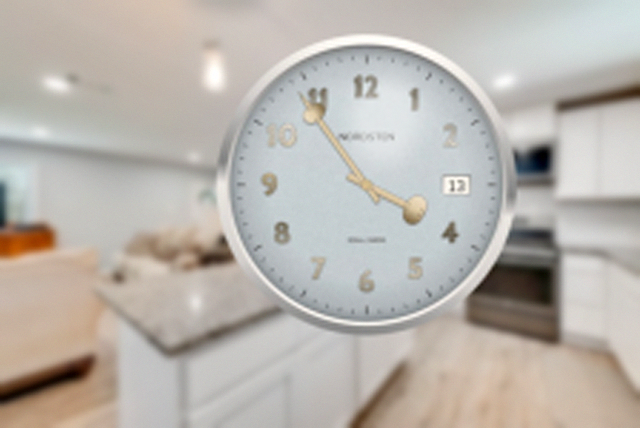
3:54
